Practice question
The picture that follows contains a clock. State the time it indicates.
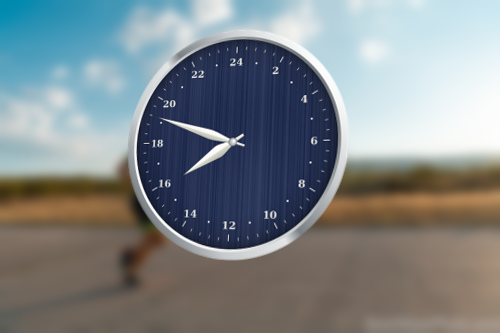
15:48
